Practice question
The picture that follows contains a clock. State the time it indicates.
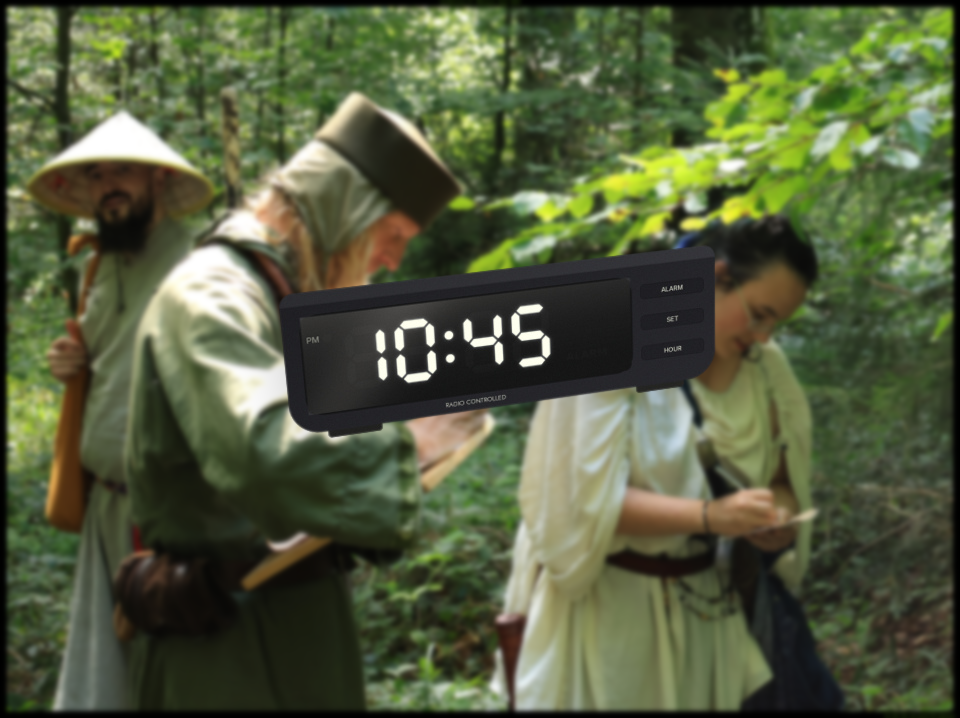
10:45
